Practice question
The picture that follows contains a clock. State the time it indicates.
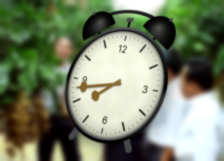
7:43
